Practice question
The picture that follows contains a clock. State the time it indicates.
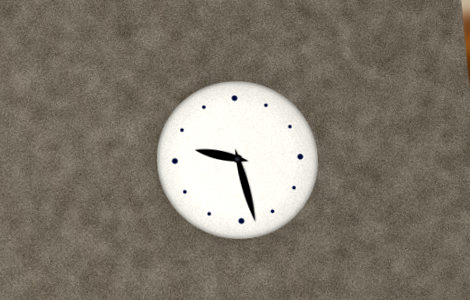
9:28
